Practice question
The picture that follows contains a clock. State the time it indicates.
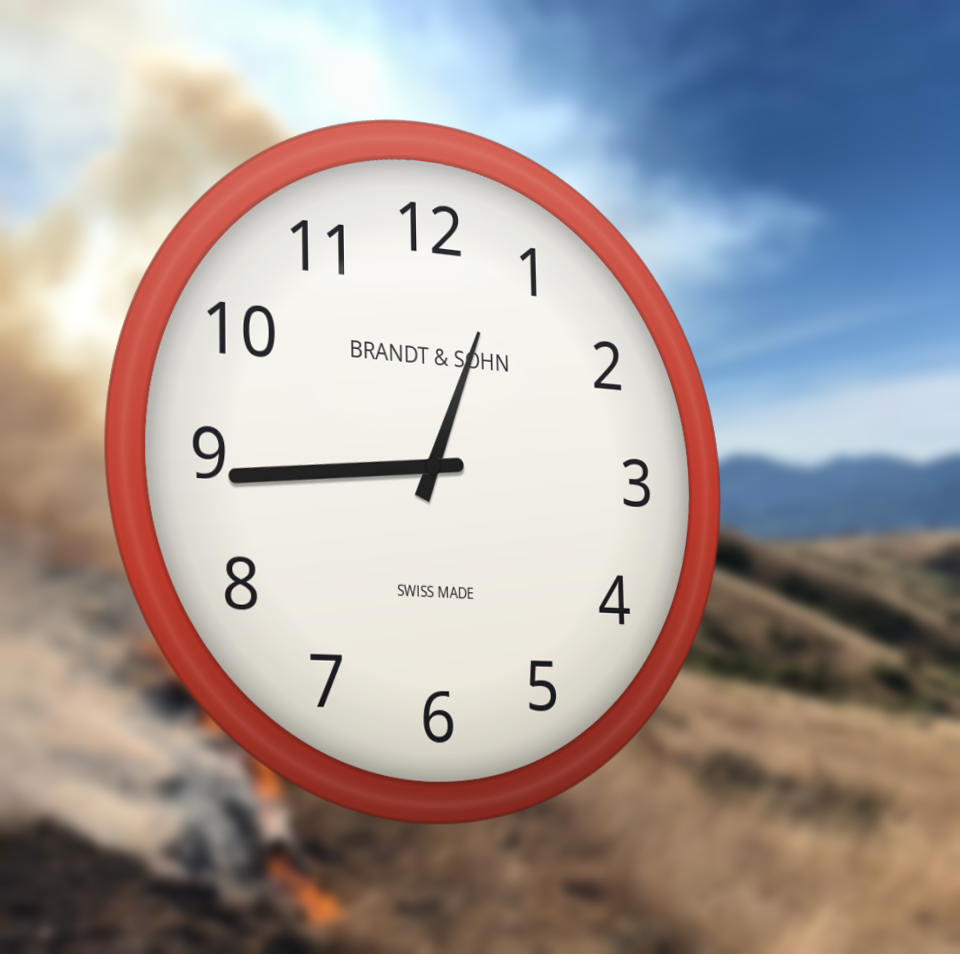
12:44
